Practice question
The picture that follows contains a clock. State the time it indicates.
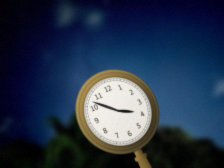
3:52
